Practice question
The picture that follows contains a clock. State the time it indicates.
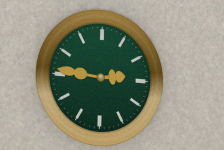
2:46
